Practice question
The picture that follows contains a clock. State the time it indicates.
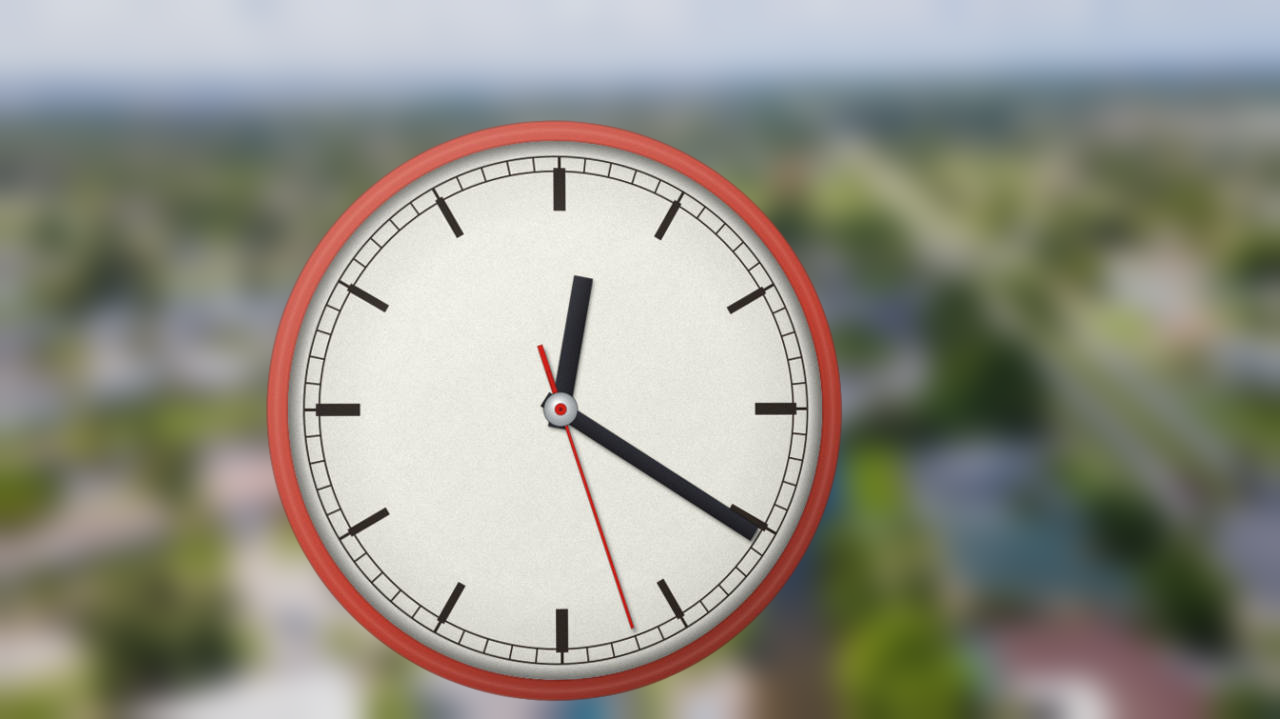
12:20:27
